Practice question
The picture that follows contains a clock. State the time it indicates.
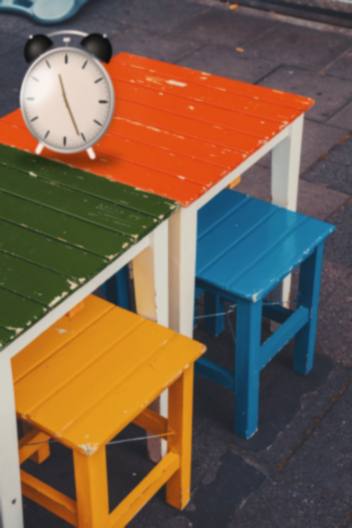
11:26
